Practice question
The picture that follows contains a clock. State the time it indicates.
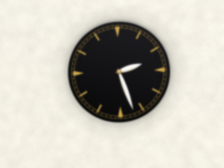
2:27
